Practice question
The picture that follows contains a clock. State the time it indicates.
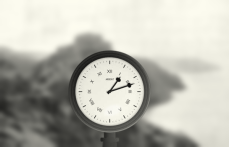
1:12
